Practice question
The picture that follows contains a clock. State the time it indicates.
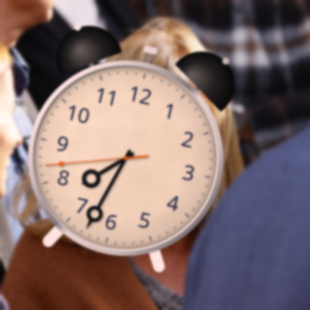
7:32:42
